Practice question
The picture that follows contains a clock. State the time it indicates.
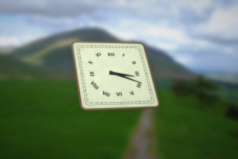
3:19
